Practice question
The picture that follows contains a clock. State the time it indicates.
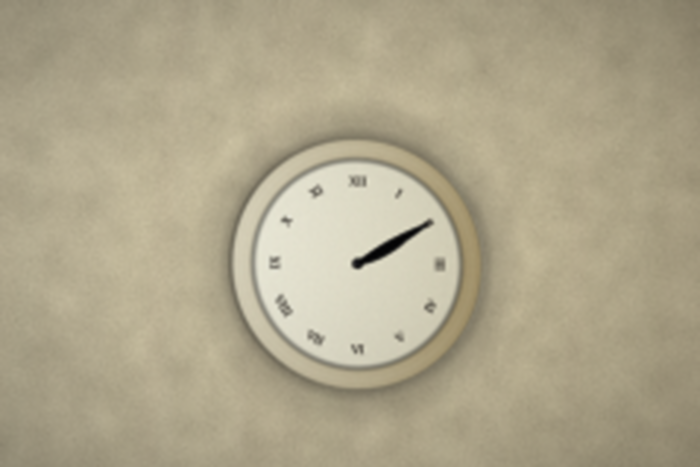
2:10
